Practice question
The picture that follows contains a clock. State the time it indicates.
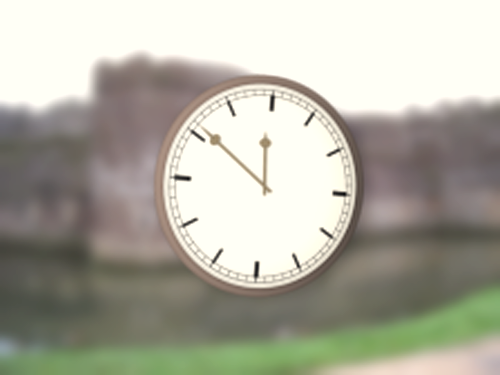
11:51
